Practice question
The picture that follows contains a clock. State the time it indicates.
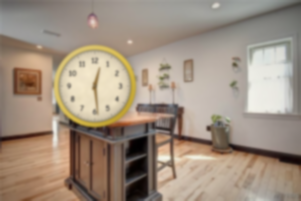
12:29
